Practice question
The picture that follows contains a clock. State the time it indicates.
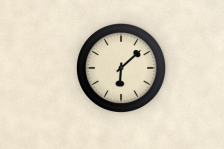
6:08
